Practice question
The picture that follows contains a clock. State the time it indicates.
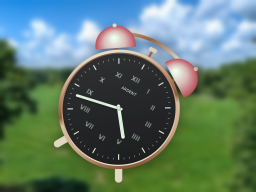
4:43
